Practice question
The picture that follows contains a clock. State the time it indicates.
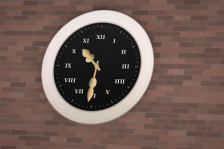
10:31
